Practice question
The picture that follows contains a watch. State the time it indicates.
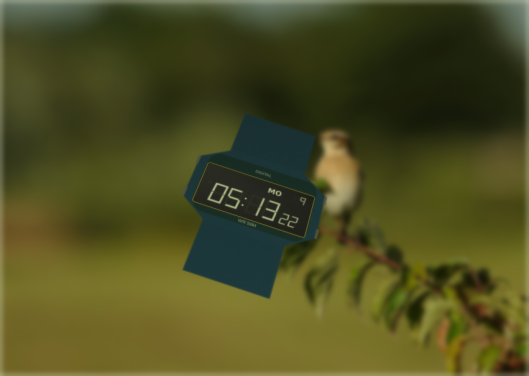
5:13:22
